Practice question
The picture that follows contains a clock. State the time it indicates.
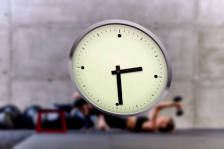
2:29
